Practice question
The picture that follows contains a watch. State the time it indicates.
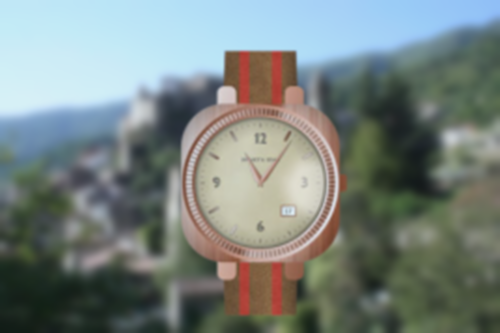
11:06
